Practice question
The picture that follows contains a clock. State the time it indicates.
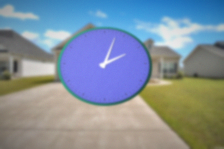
2:03
